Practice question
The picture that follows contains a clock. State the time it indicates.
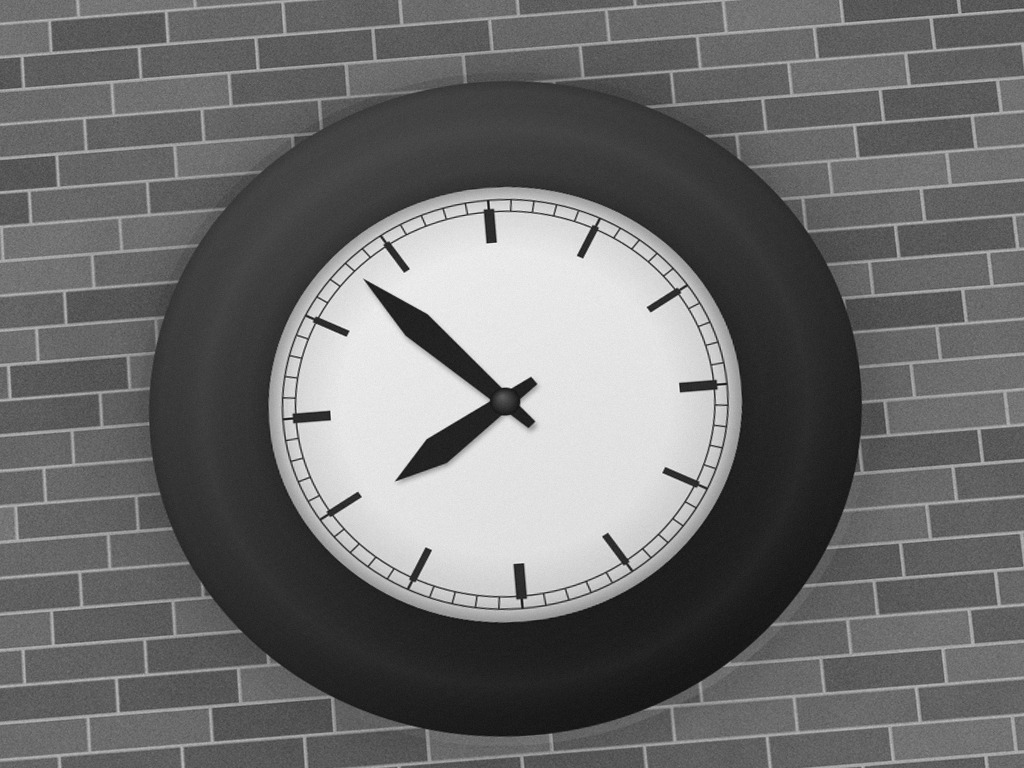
7:53
